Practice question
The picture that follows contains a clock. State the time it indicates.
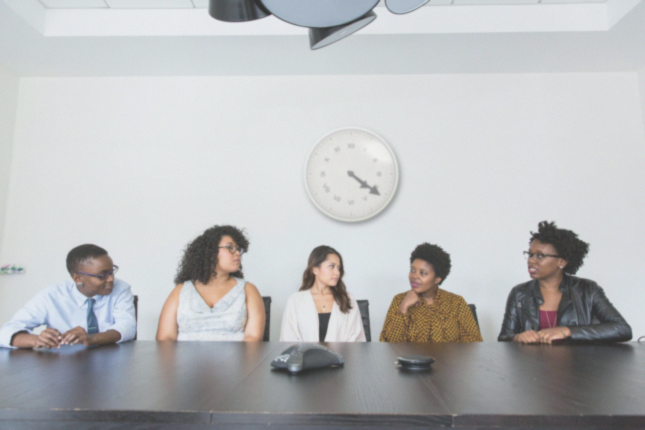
4:21
